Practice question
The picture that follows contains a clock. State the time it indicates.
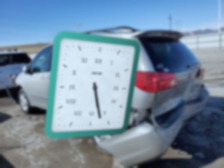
5:27
